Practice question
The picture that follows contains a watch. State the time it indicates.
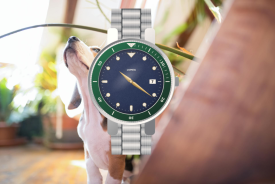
10:21
